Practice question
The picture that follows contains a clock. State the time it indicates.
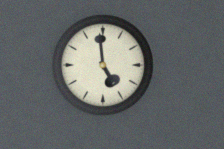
4:59
